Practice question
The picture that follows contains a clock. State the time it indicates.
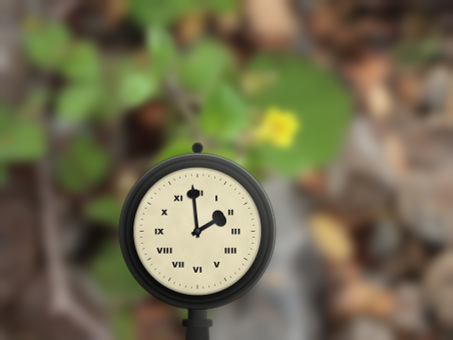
1:59
